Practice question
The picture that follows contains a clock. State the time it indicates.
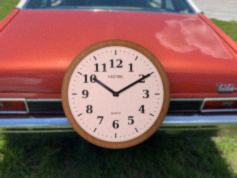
10:10
